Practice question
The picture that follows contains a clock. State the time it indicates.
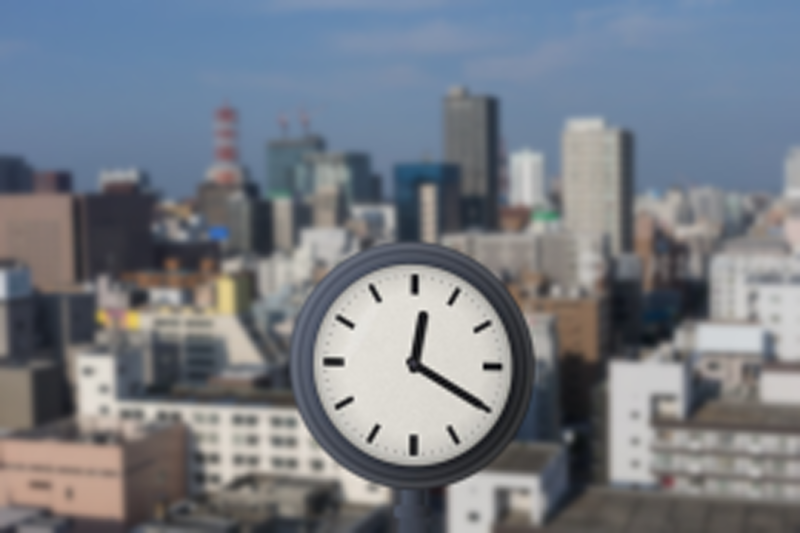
12:20
